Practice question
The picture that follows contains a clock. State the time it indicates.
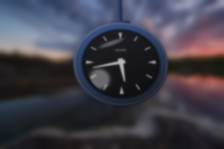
5:43
